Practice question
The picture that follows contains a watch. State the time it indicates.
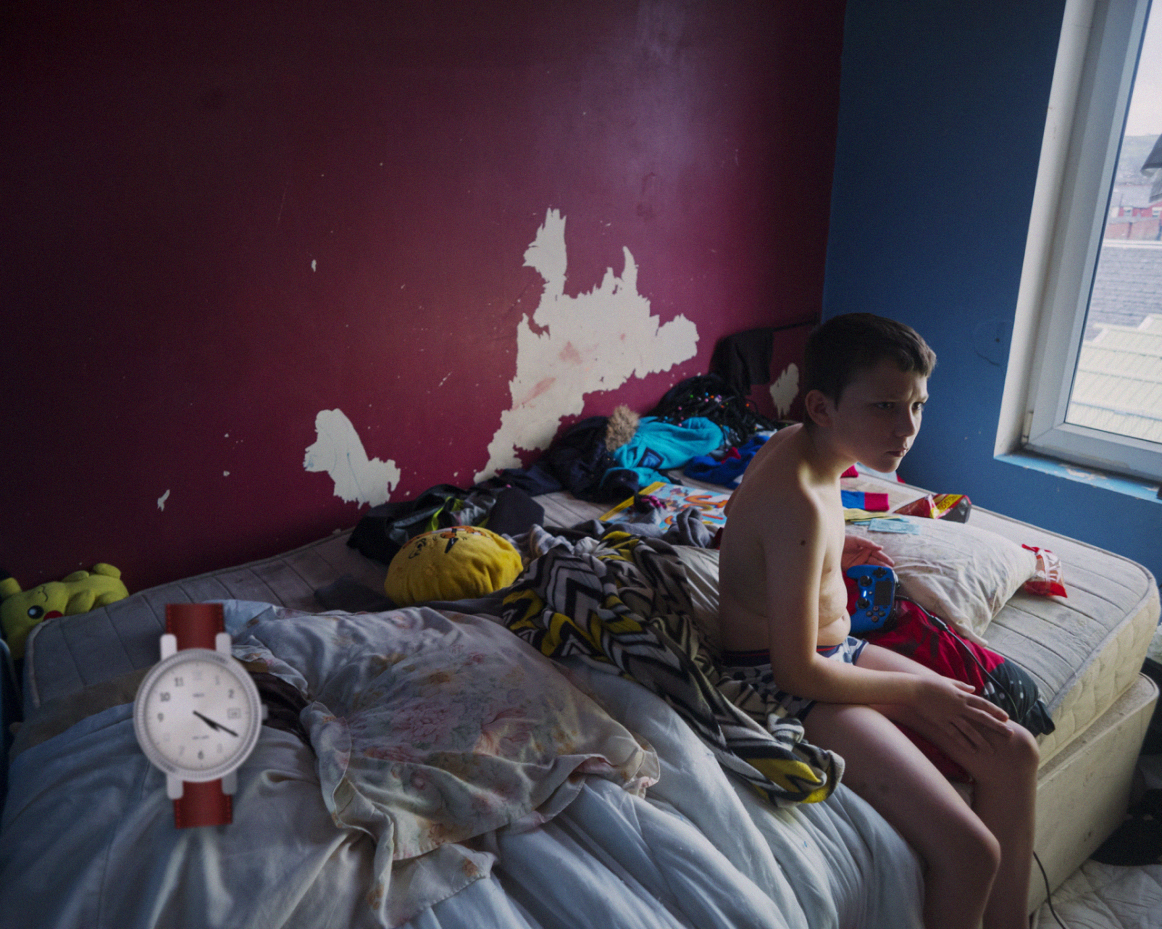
4:20
